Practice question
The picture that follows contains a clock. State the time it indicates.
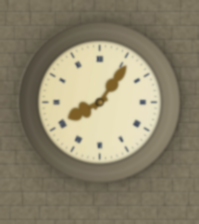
8:06
